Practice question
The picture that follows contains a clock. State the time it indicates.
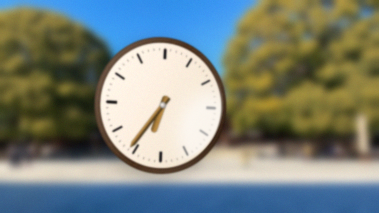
6:36
